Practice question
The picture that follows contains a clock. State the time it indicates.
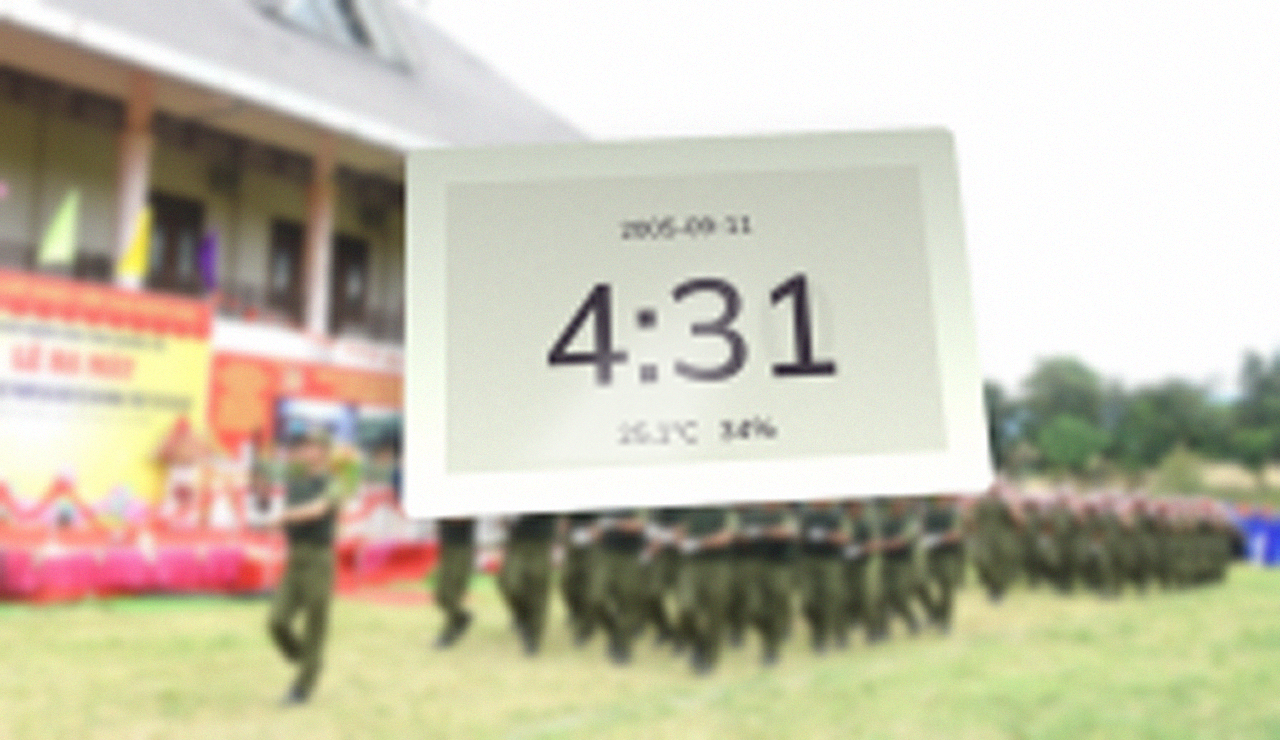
4:31
